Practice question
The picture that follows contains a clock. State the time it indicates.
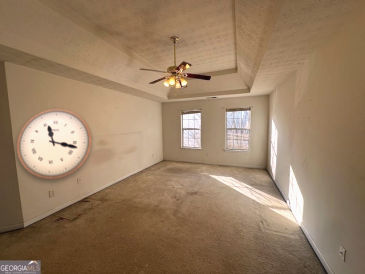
11:17
